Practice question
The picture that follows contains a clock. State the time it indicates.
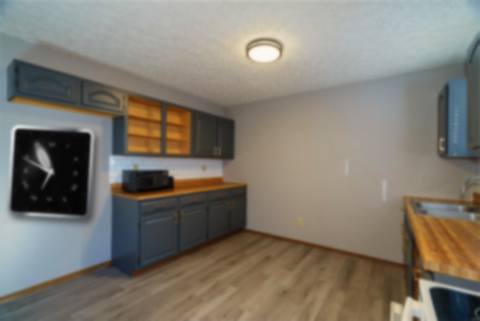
6:49
